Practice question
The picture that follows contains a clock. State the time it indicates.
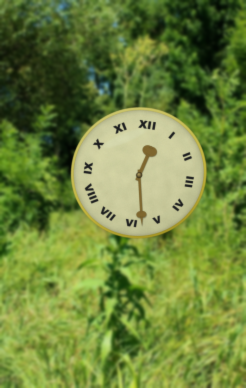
12:28
